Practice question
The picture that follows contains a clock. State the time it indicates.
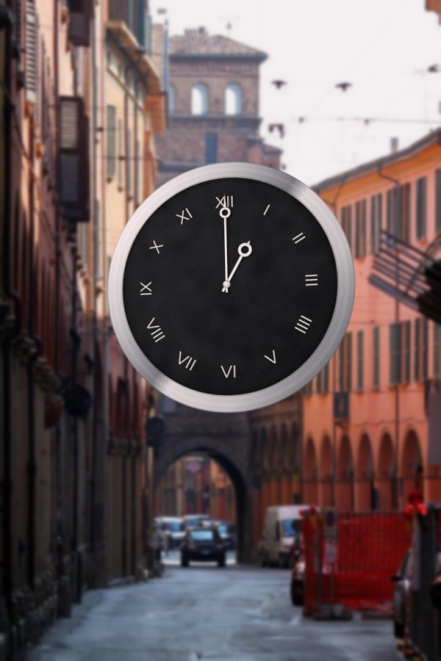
1:00
